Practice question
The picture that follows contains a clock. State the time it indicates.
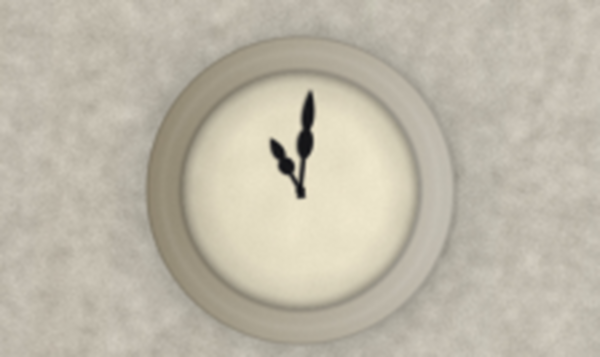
11:01
